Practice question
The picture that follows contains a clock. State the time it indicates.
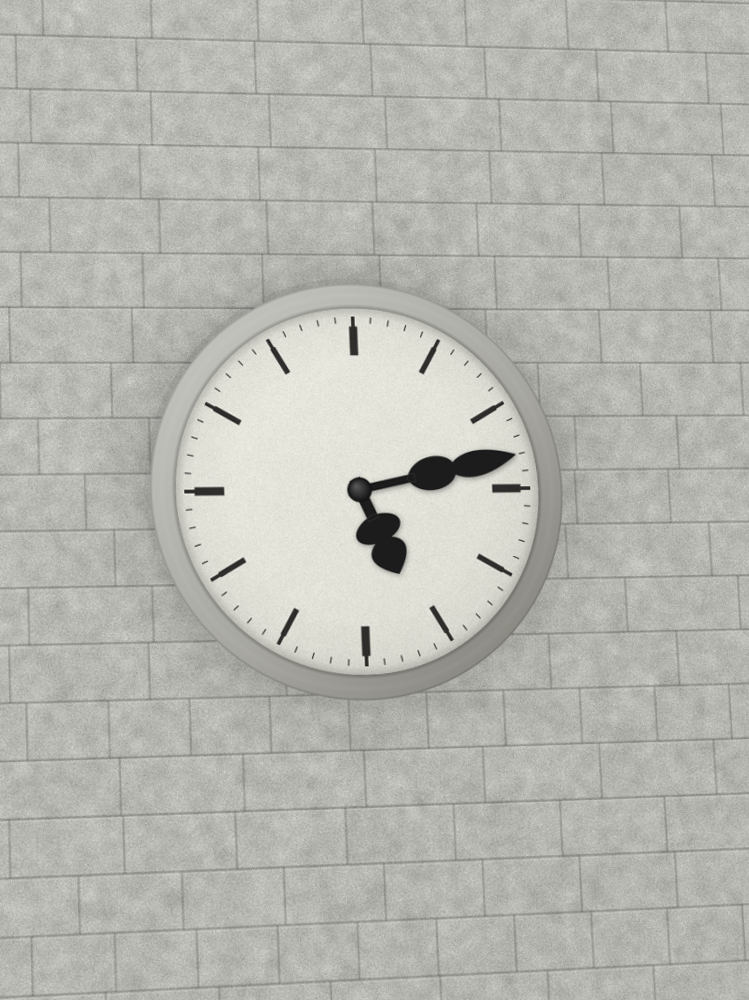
5:13
